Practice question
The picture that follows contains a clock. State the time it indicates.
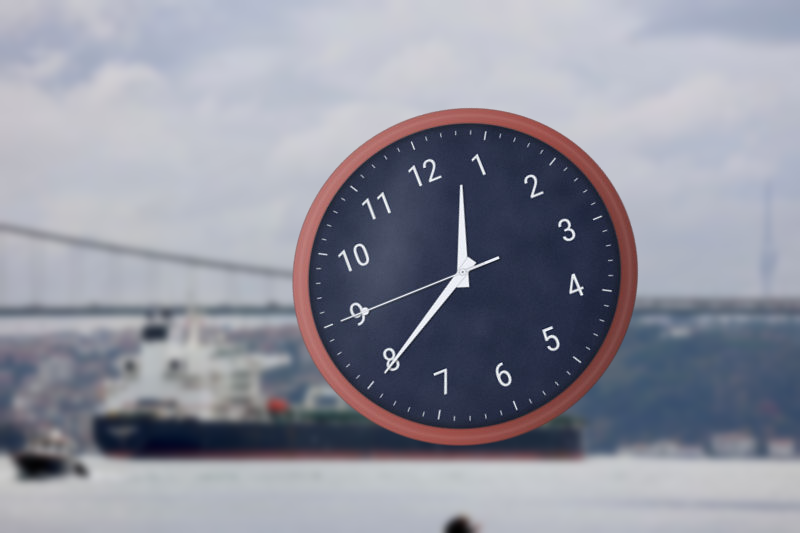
12:39:45
